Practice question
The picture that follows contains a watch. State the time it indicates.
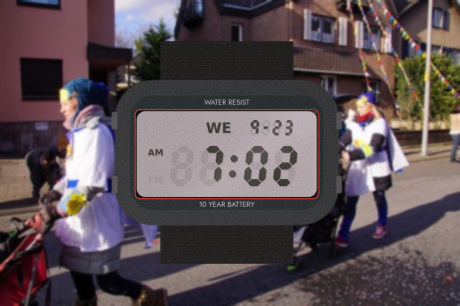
7:02
